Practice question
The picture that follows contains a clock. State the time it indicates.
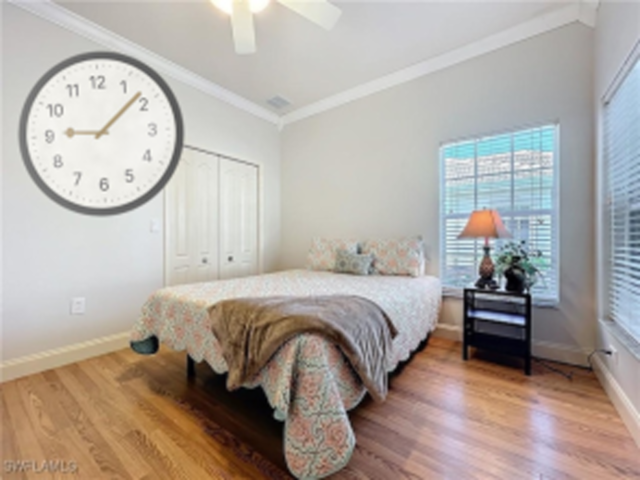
9:08
